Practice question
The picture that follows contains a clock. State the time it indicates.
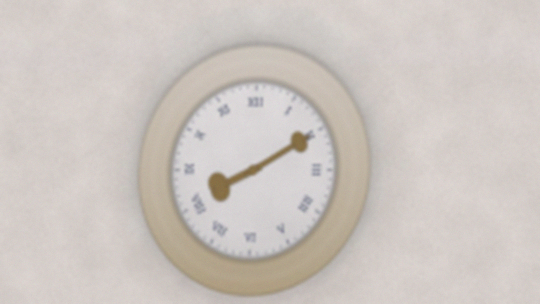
8:10
